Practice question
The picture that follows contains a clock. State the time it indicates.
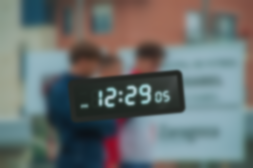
12:29
